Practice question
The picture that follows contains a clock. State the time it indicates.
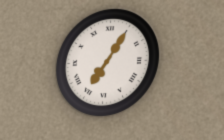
7:05
